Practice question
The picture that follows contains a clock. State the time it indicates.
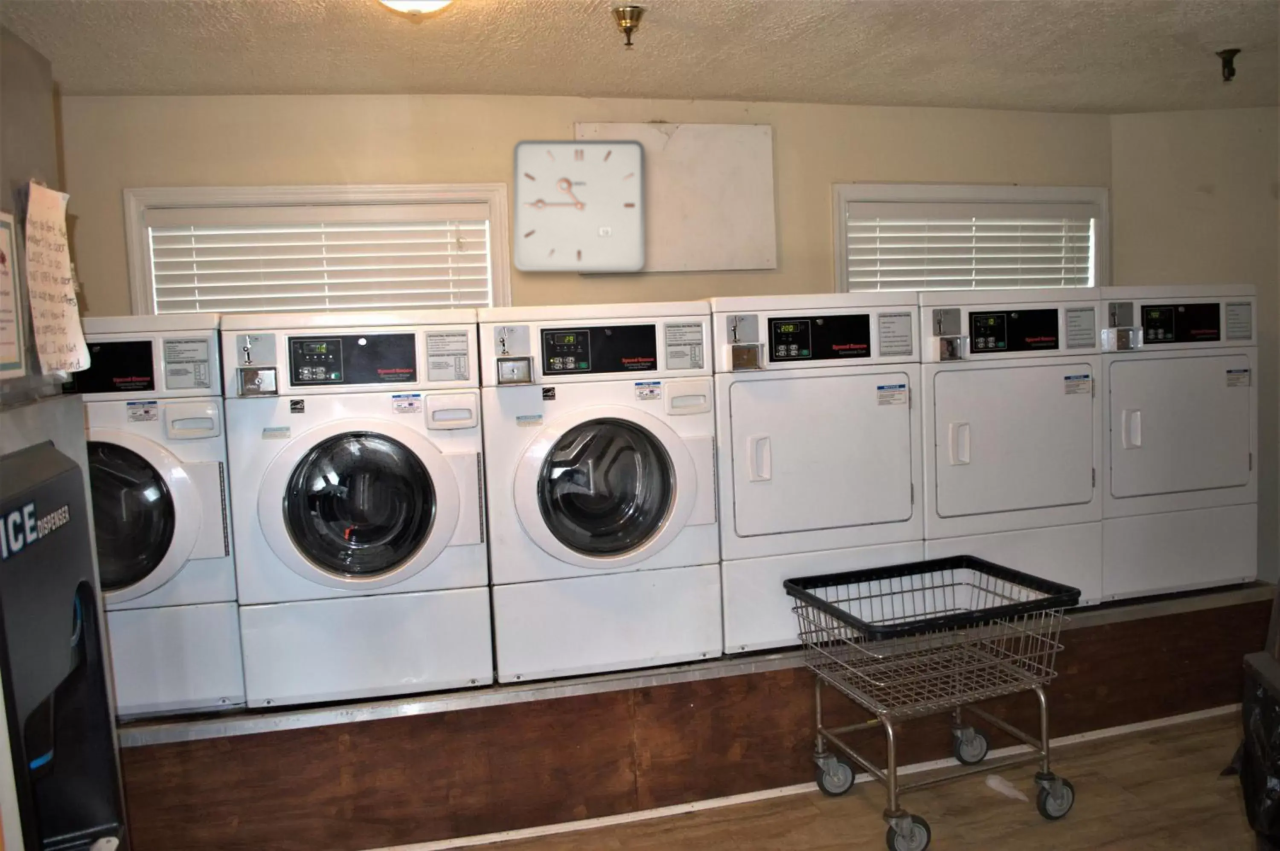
10:45
